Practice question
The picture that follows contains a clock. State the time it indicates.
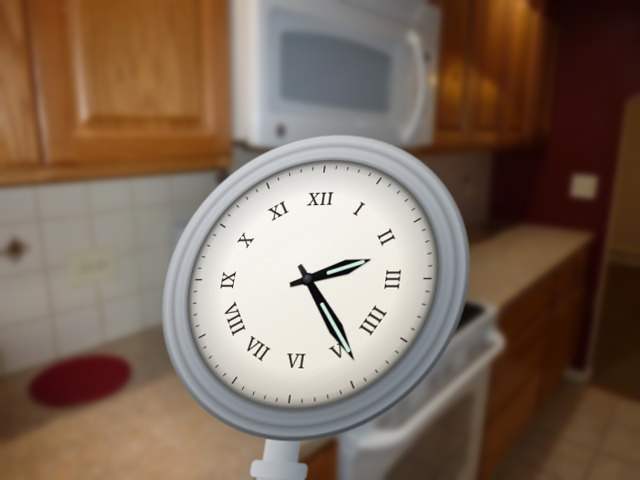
2:24
